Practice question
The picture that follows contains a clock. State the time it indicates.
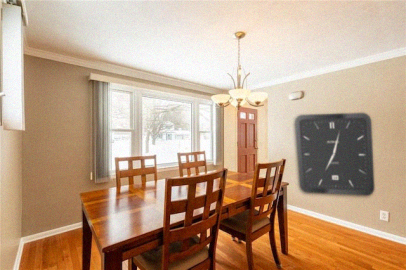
7:03
